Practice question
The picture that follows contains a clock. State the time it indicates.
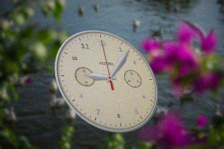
9:07
